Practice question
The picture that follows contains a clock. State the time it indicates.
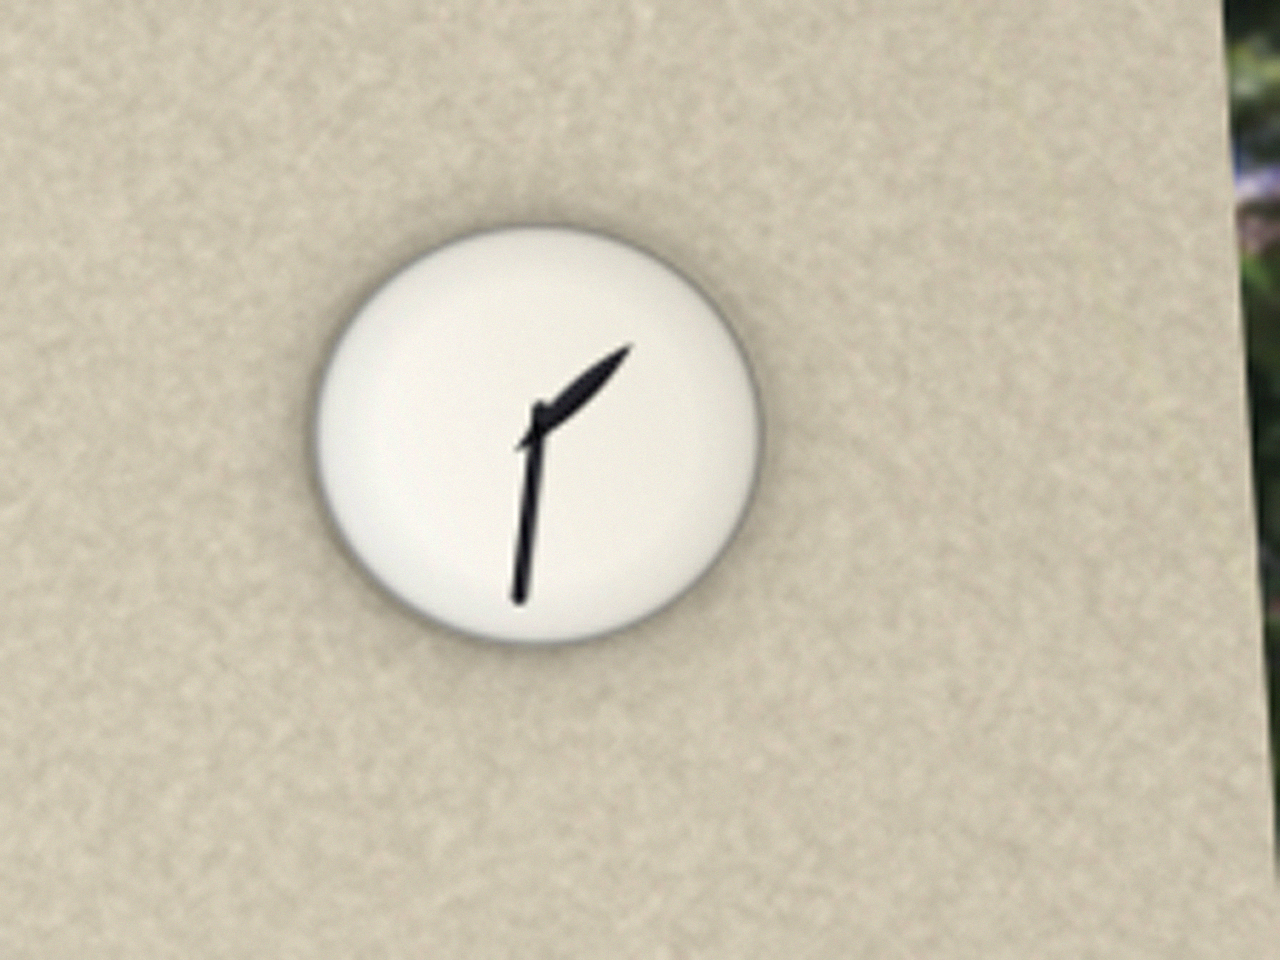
1:31
